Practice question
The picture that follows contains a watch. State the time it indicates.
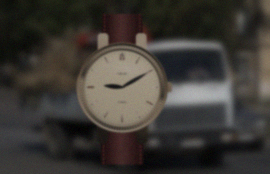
9:10
